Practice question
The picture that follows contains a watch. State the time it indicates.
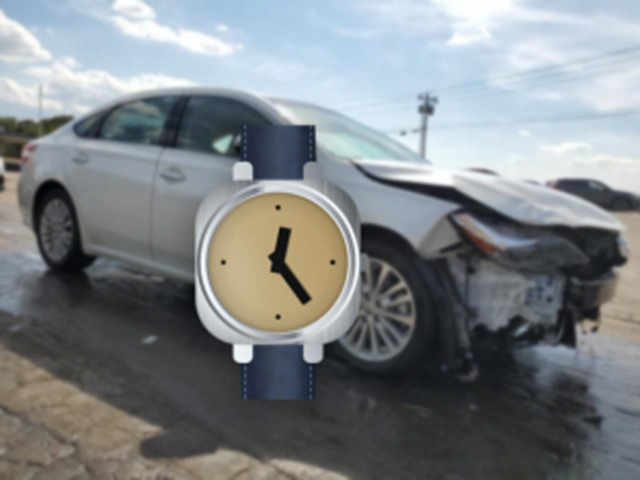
12:24
